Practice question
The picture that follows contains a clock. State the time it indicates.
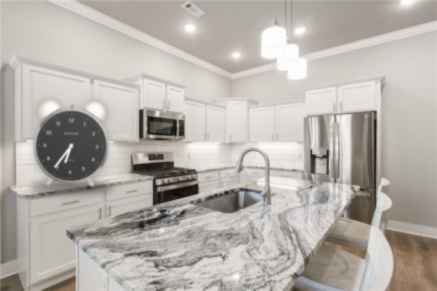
6:36
